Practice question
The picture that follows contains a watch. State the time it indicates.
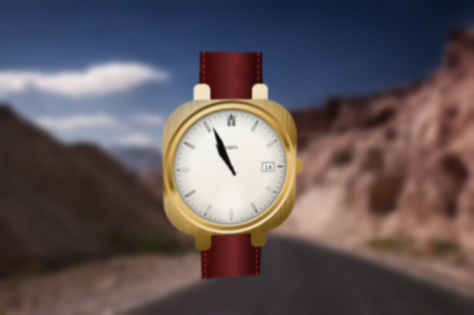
10:56
